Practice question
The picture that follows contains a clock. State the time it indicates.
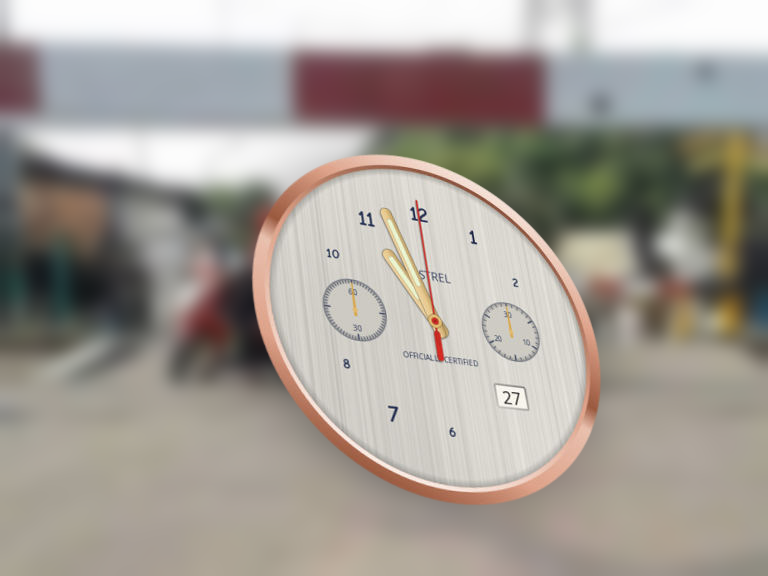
10:57
